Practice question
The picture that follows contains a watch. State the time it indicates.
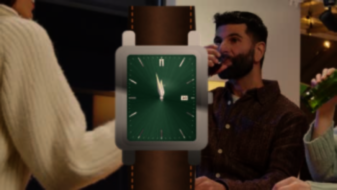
11:58
